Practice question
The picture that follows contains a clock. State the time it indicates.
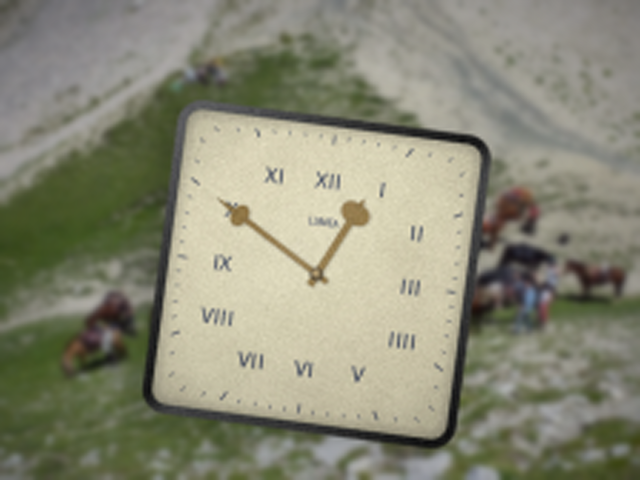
12:50
